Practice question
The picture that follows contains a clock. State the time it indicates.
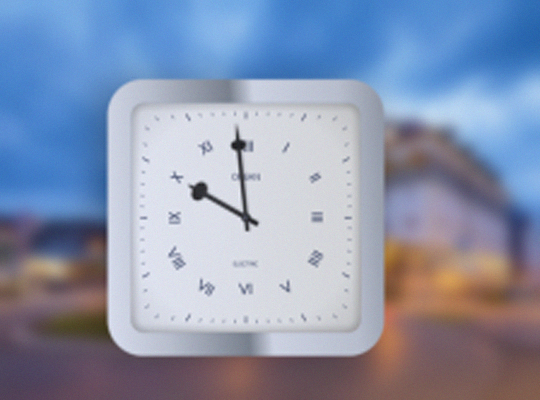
9:59
